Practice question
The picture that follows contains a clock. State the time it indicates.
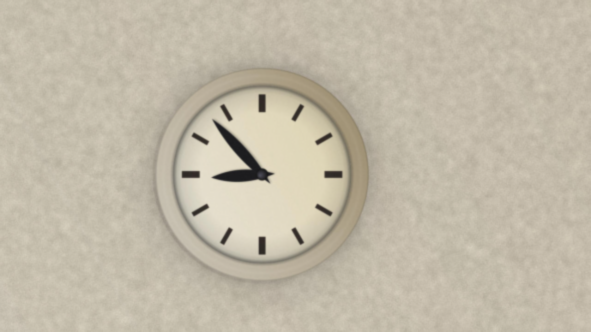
8:53
